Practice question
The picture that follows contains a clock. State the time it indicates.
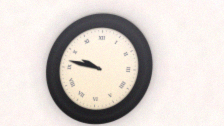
9:47
